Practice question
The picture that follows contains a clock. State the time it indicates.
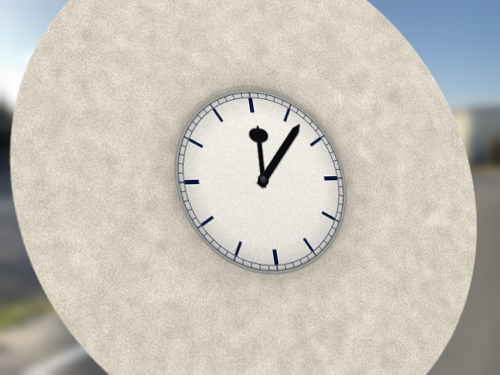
12:07
